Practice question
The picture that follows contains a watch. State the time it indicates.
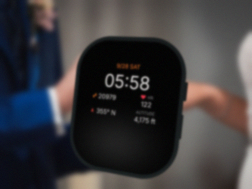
5:58
